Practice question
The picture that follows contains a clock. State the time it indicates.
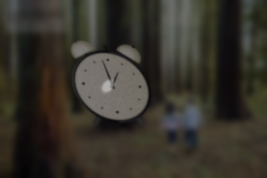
12:58
